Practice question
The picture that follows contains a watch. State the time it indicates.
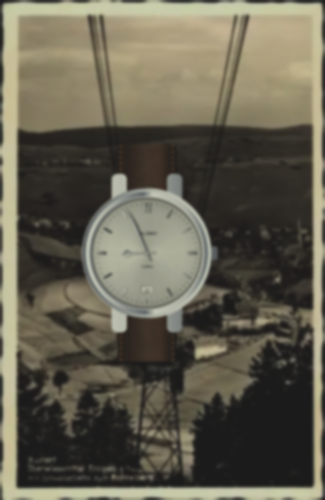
8:56
